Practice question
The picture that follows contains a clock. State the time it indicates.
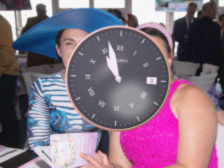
10:57
